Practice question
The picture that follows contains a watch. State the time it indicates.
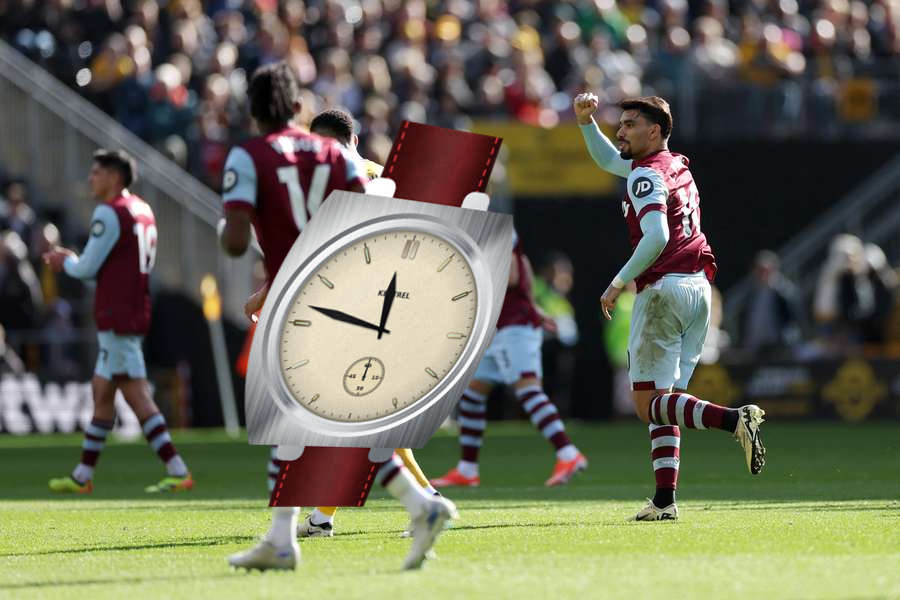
11:47
